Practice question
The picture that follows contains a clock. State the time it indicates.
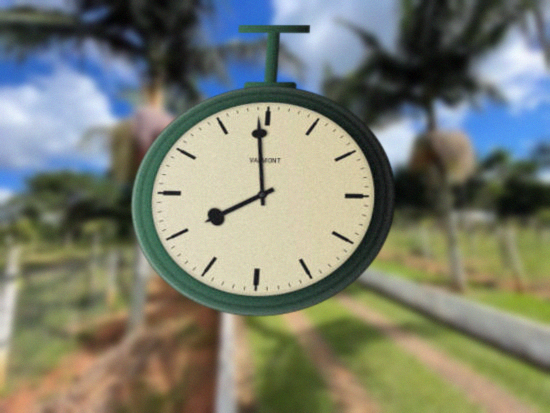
7:59
